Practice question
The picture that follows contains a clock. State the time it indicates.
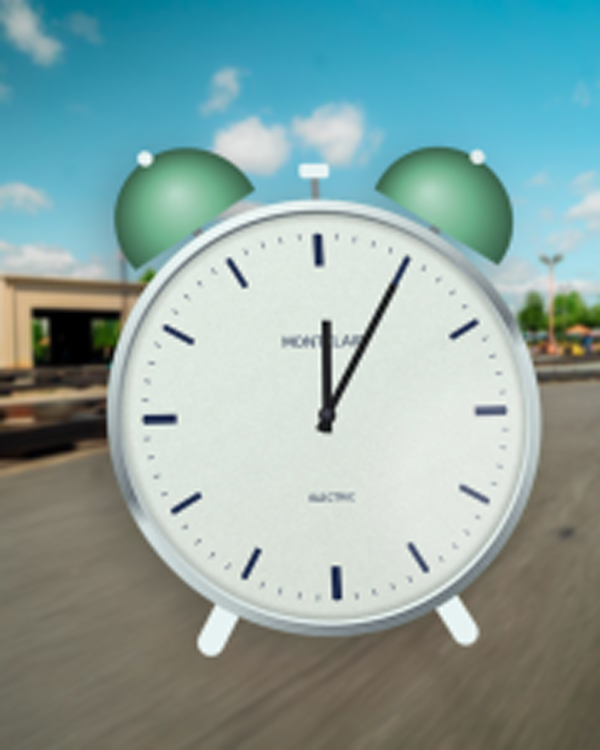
12:05
